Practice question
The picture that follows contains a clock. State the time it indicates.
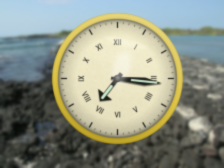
7:16
